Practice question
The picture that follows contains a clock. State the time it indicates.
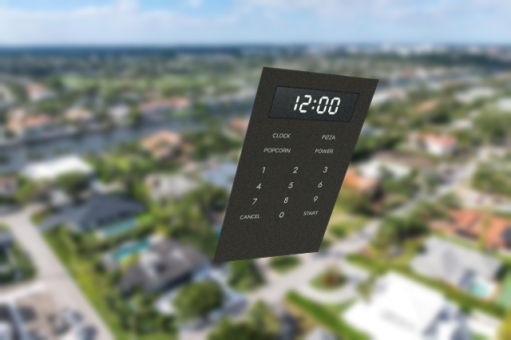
12:00
